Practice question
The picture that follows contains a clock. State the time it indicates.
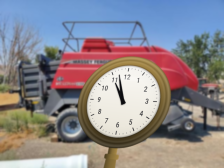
10:57
